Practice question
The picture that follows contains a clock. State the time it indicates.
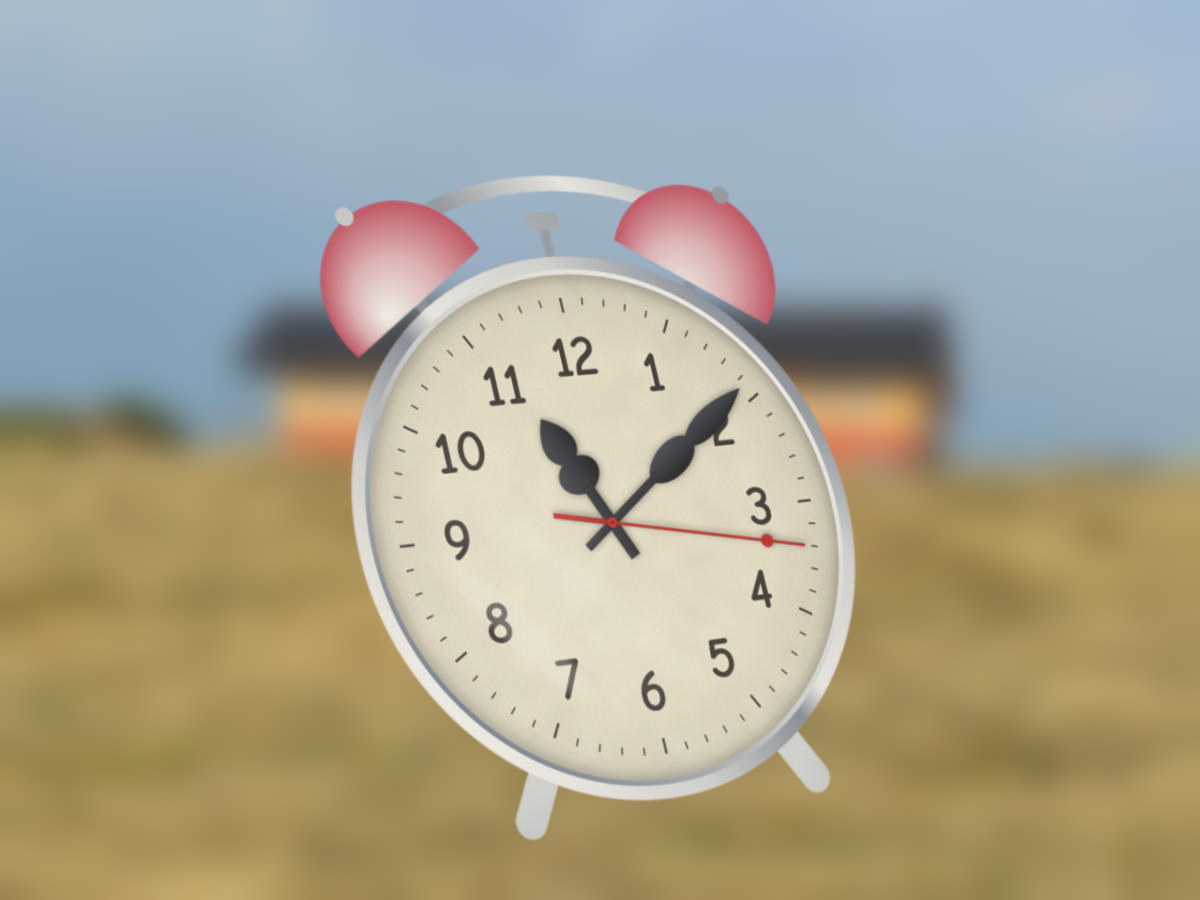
11:09:17
